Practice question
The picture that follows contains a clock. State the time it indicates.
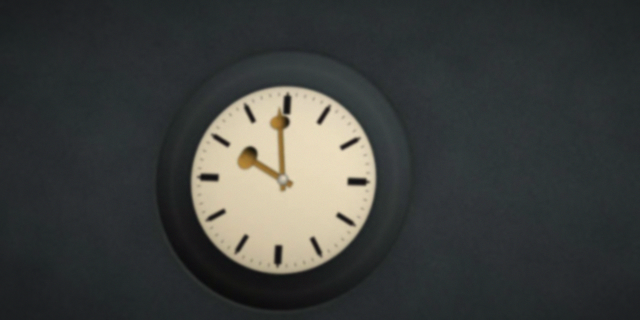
9:59
